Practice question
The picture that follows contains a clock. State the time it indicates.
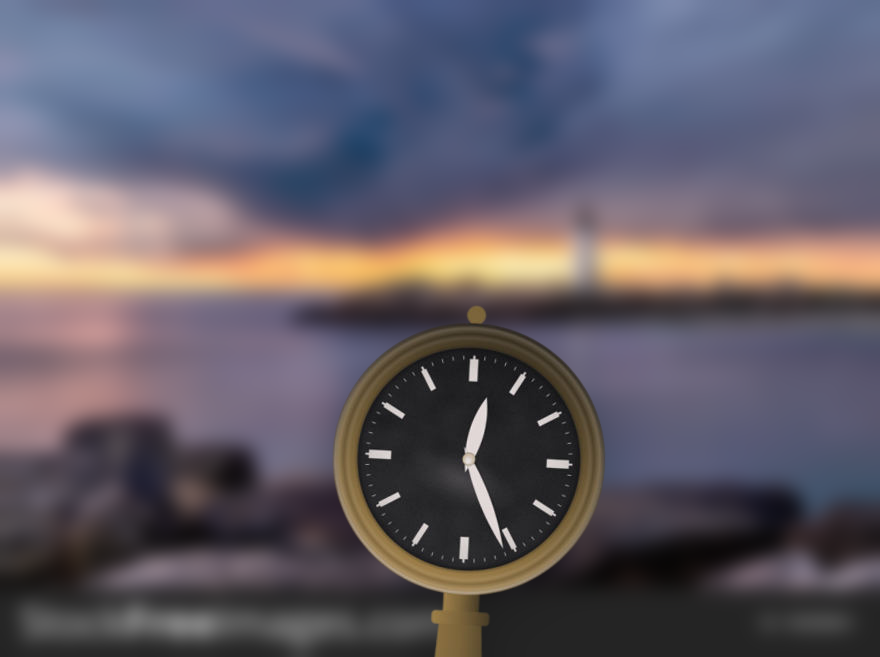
12:26
